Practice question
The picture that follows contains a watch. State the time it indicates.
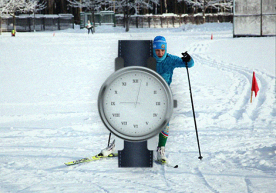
9:02
